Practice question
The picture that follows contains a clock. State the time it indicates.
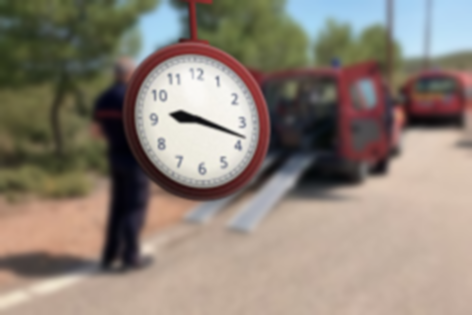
9:18
